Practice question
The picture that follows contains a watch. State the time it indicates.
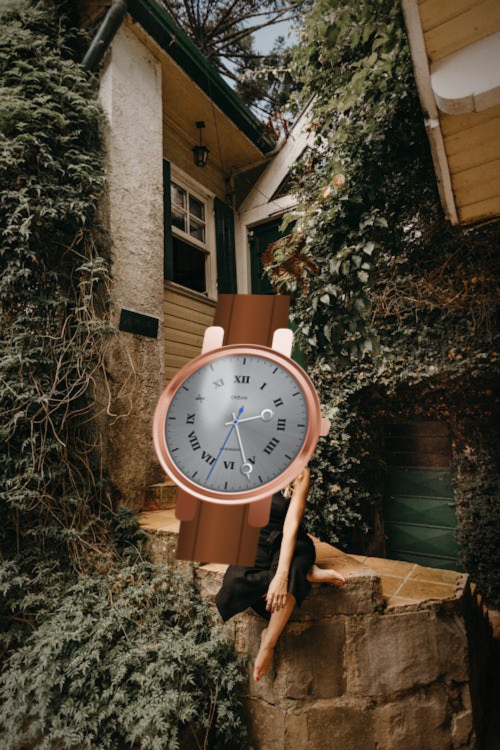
2:26:33
